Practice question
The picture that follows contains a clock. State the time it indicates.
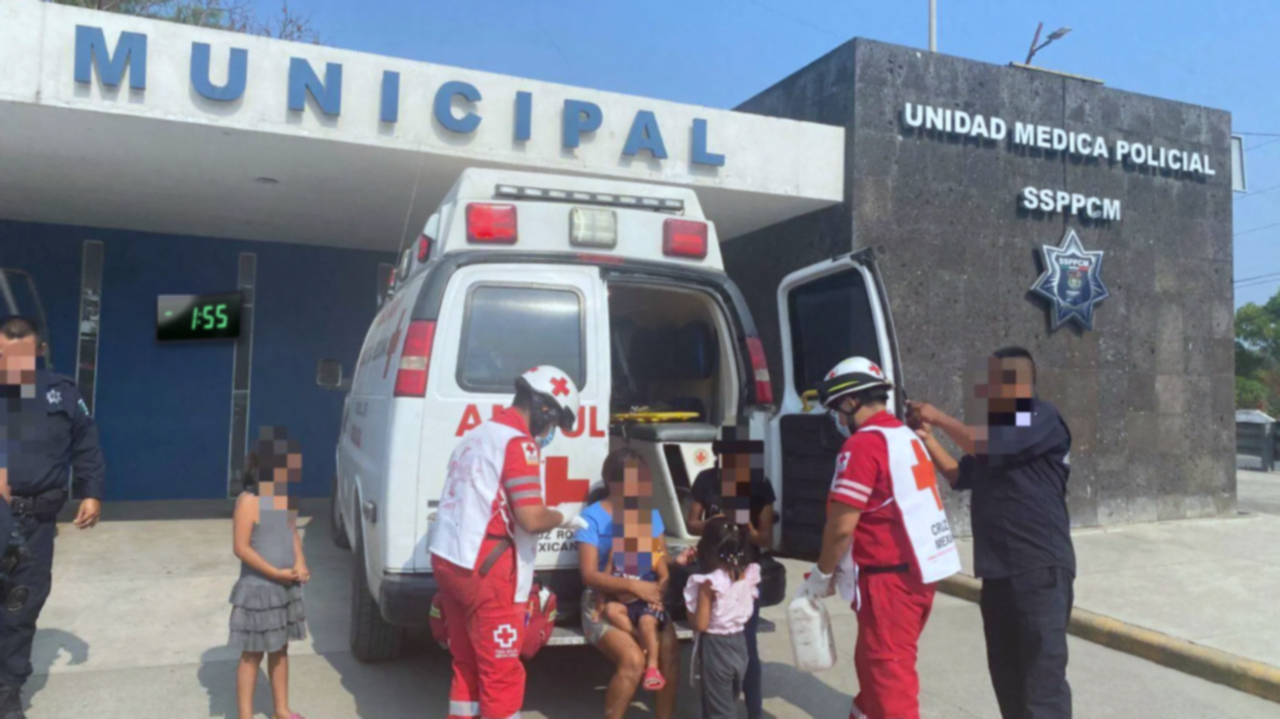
1:55
